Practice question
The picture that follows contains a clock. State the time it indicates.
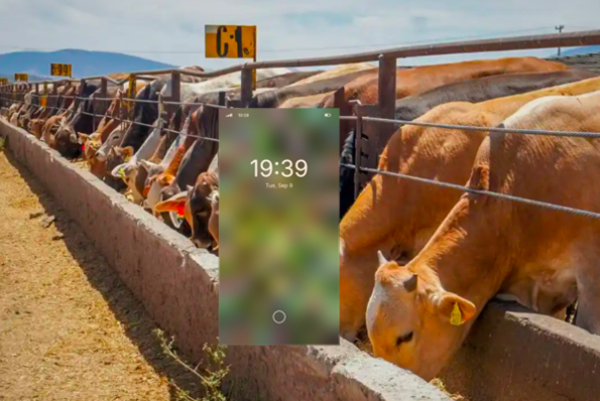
19:39
